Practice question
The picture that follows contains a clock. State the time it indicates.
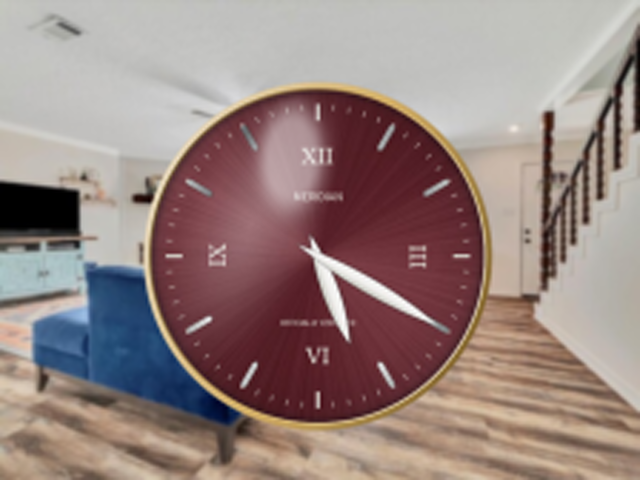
5:20
